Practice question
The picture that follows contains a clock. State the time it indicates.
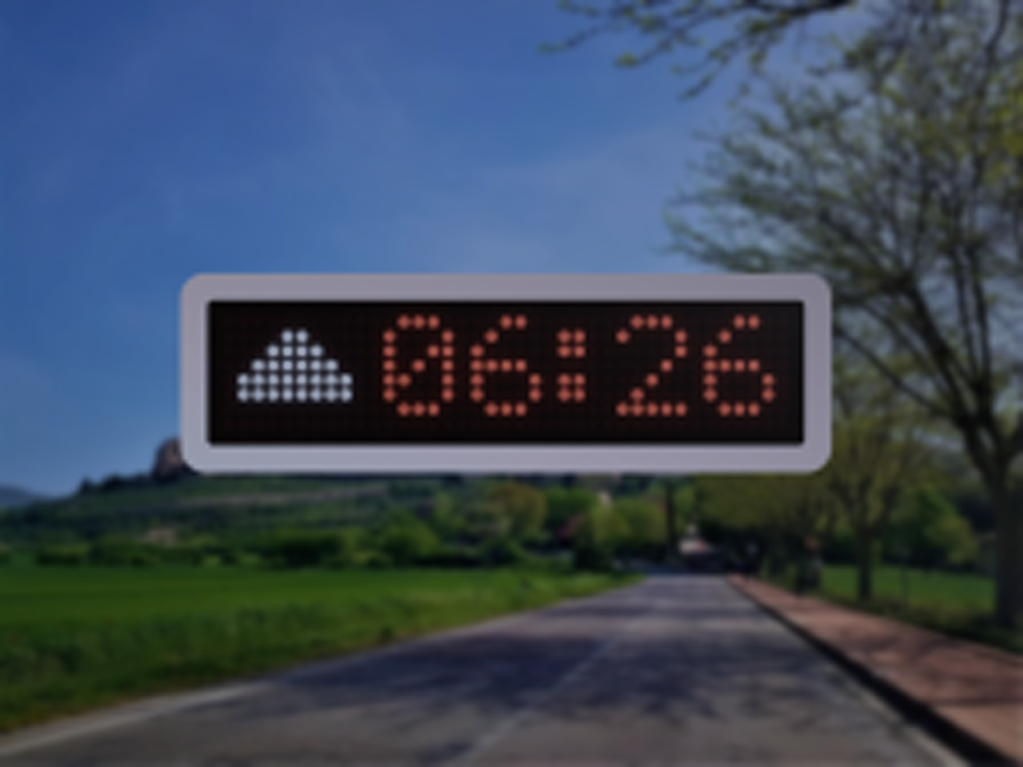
6:26
